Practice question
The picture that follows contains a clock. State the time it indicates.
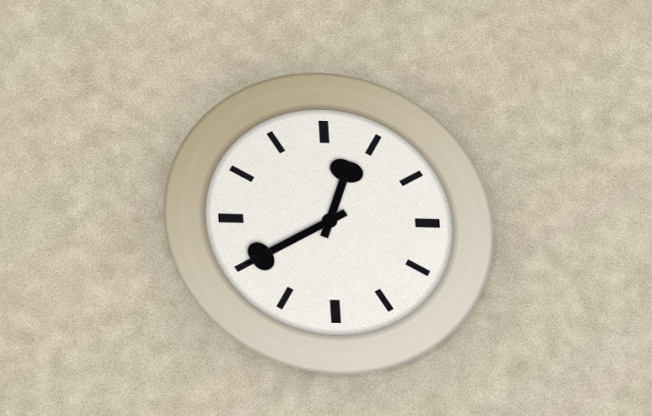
12:40
